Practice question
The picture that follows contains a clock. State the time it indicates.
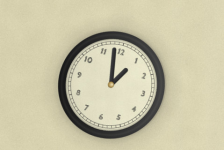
12:58
